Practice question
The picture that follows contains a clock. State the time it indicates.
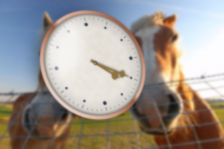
4:20
